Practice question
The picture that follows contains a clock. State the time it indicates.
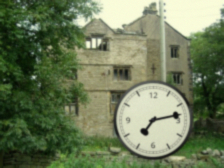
7:13
